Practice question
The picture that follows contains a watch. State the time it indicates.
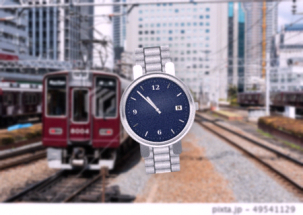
10:53
